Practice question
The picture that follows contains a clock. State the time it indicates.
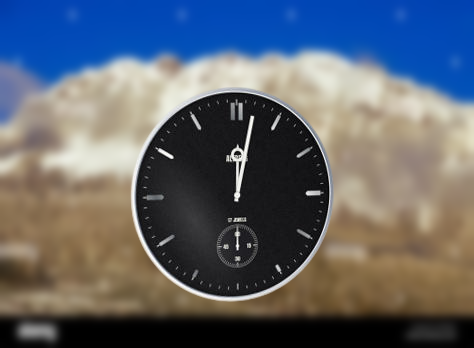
12:02
